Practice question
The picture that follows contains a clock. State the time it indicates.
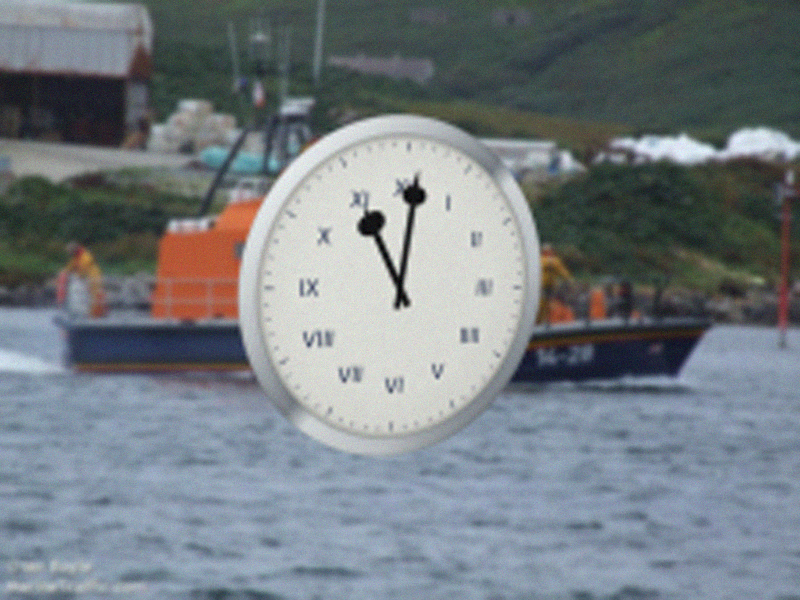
11:01
